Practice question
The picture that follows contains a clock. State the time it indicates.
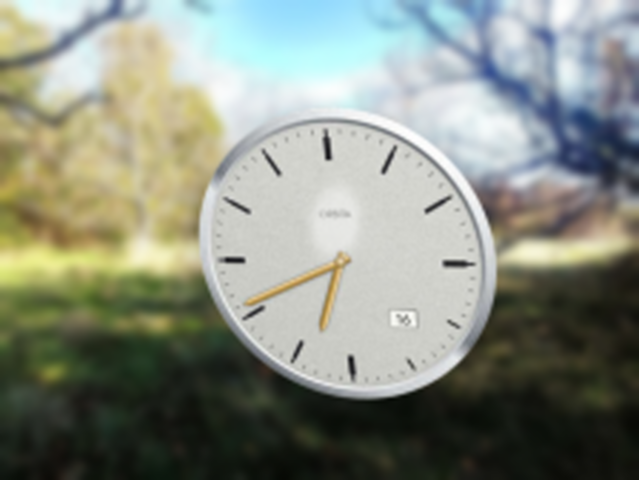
6:41
